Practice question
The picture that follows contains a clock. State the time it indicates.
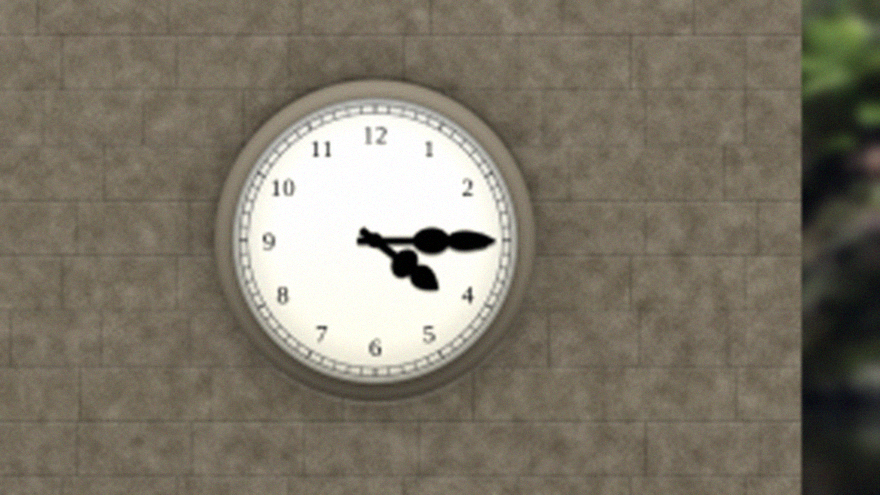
4:15
